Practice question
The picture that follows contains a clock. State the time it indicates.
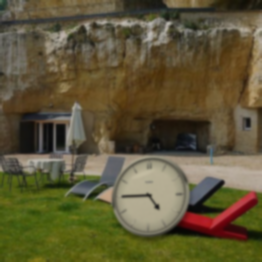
4:45
